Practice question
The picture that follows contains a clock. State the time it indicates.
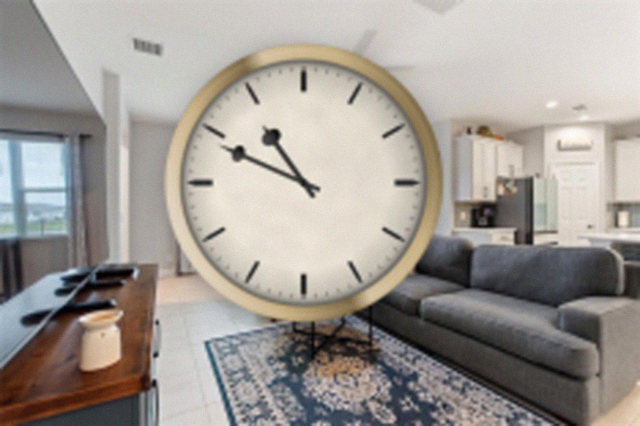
10:49
